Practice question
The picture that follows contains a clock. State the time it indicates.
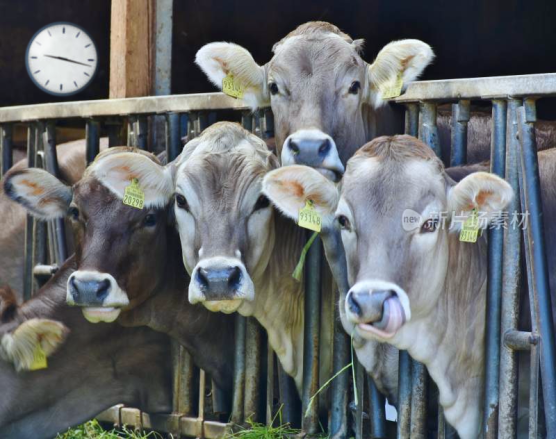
9:17
